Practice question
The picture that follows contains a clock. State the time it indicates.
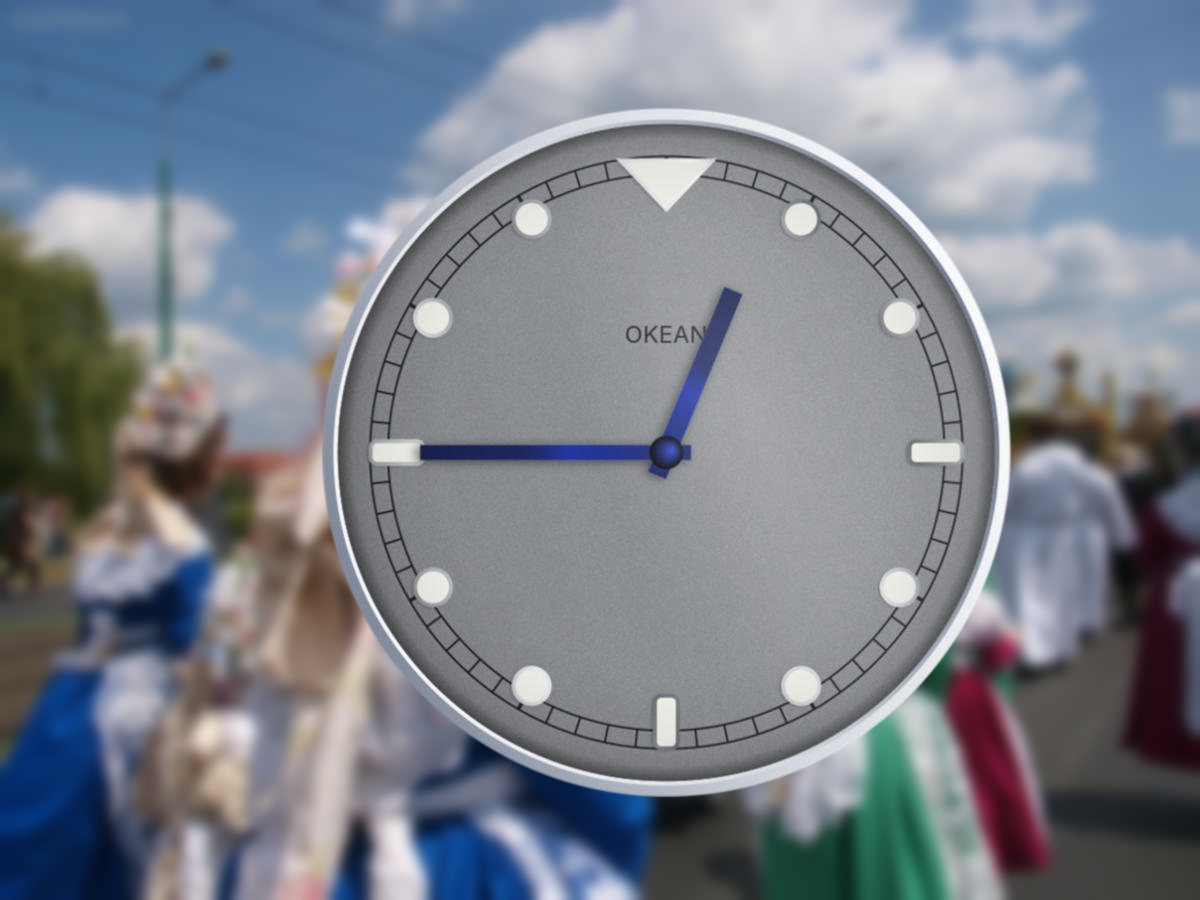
12:45
